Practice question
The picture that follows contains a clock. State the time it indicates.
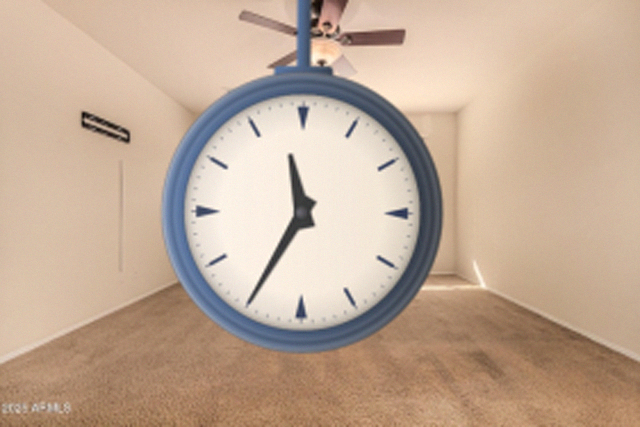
11:35
